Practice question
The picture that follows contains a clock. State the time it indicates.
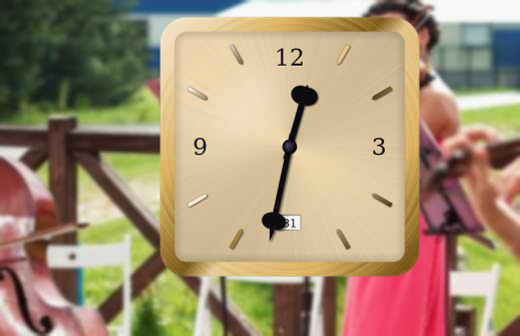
12:32
